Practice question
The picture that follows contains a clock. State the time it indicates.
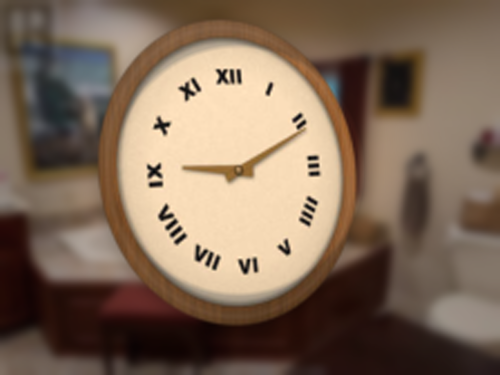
9:11
